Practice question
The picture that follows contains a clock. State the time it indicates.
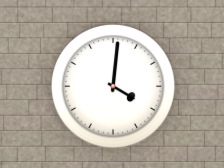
4:01
